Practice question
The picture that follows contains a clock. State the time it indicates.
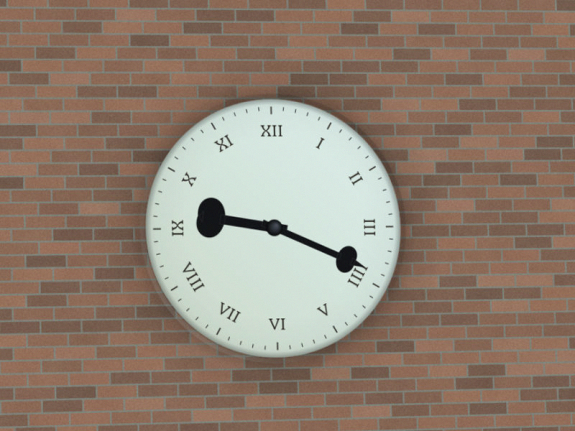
9:19
